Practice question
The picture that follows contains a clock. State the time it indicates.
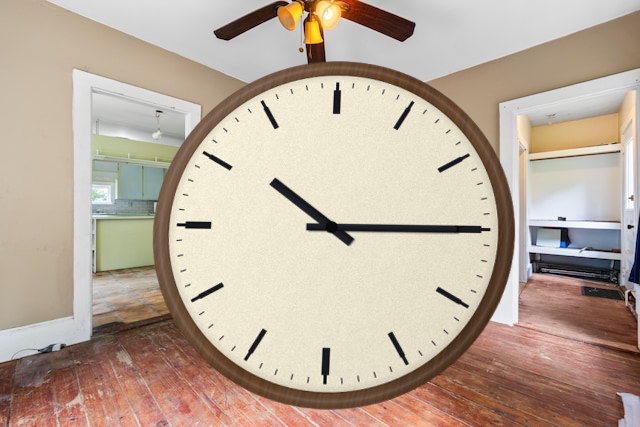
10:15
